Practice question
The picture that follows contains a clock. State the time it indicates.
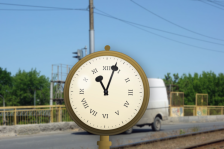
11:03
